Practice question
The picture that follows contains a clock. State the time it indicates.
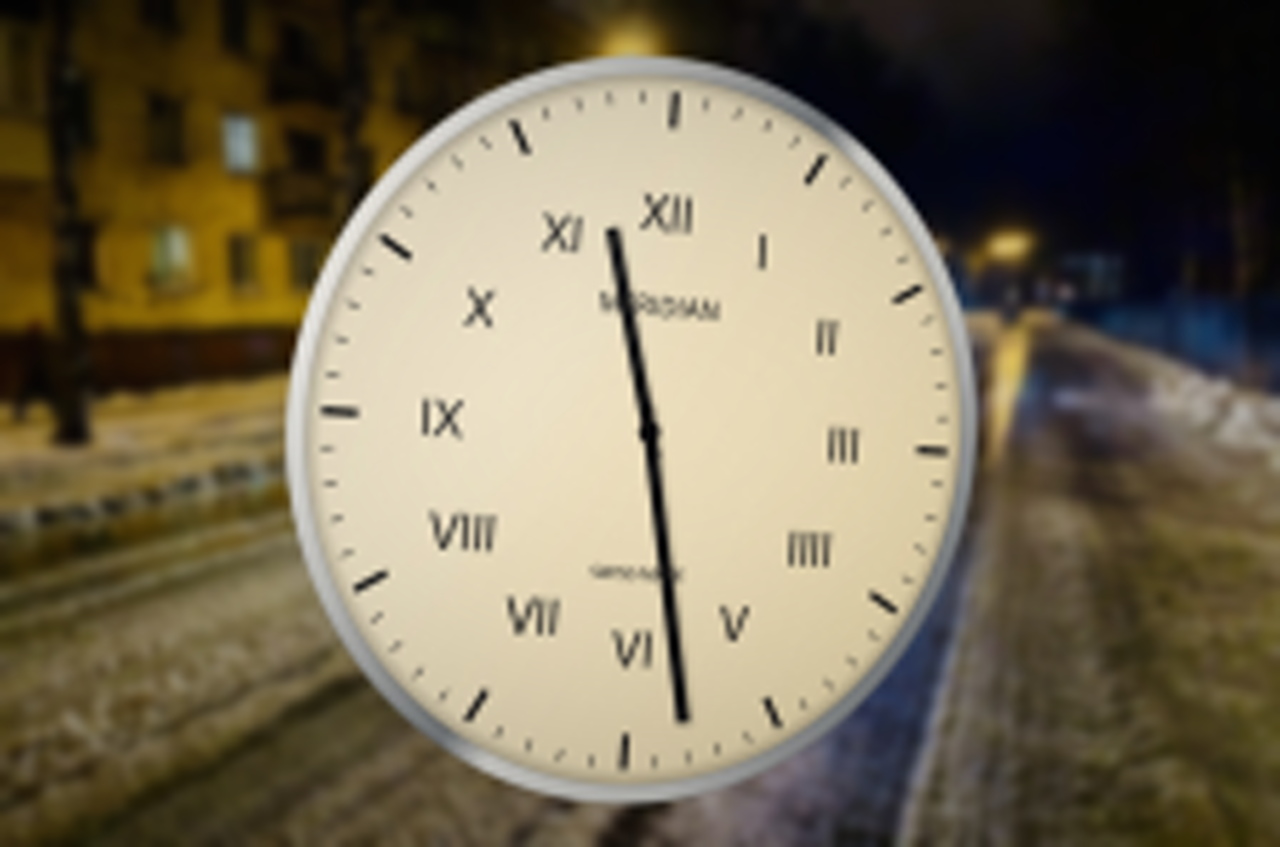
11:28
